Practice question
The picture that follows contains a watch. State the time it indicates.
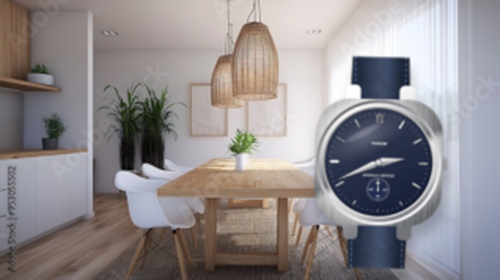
2:41
